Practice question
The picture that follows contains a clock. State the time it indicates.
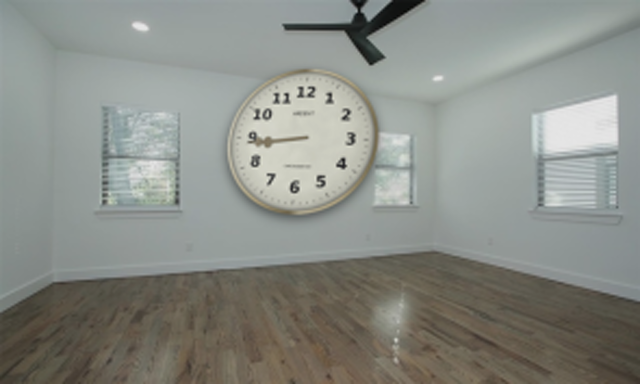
8:44
